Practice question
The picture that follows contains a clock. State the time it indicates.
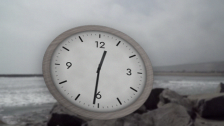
12:31
